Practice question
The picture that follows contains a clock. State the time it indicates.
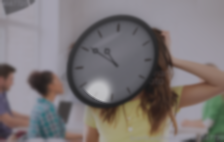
10:51
